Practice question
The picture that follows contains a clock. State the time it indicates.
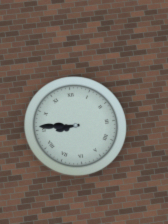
8:46
